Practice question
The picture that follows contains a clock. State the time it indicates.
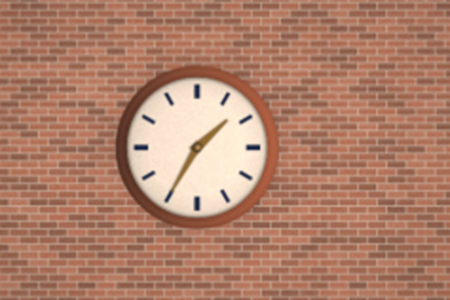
1:35
